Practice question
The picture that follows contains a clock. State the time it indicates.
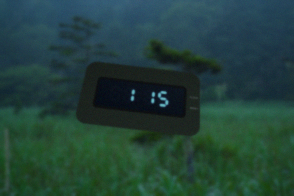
1:15
